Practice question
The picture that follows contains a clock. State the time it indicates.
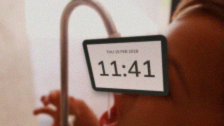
11:41
